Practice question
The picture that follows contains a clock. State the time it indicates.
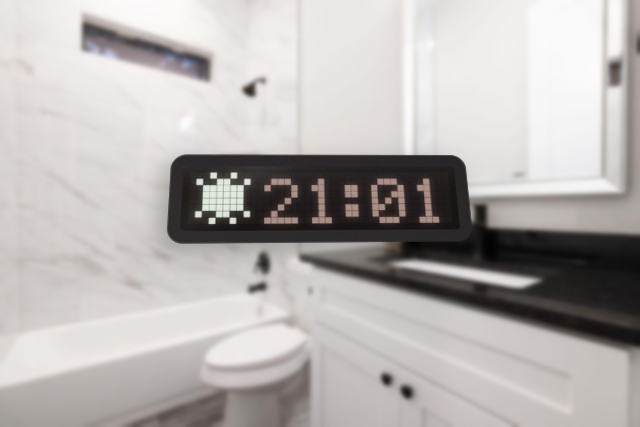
21:01
